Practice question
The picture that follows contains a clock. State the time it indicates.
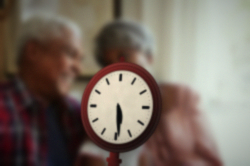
5:29
